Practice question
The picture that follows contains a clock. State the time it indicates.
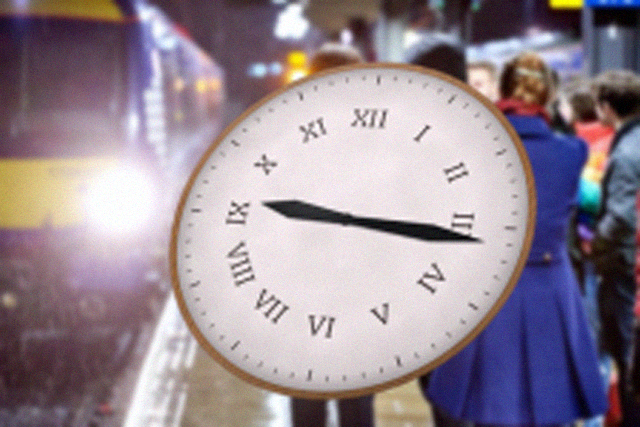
9:16
